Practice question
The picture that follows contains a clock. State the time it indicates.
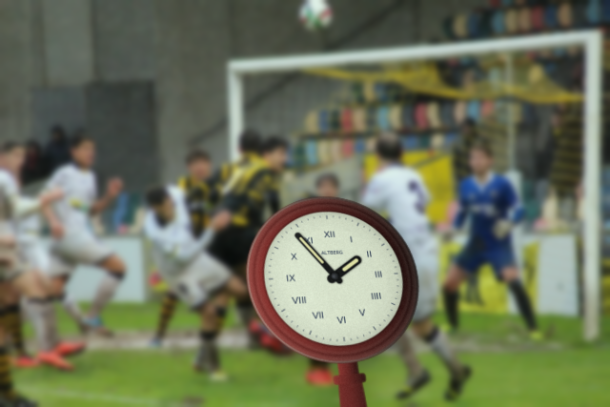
1:54
